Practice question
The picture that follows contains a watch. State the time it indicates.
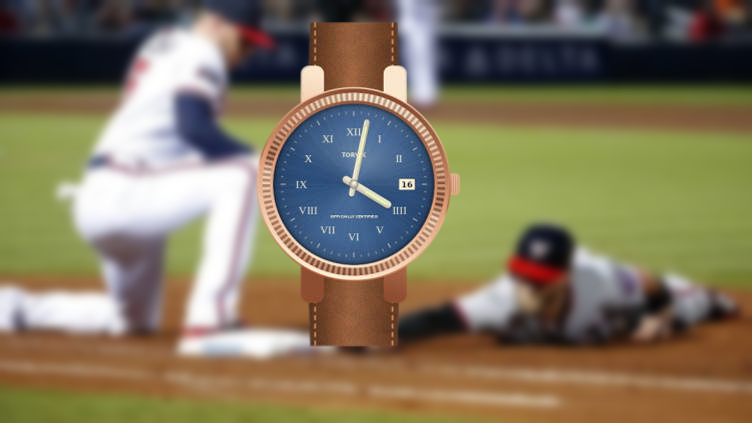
4:02
